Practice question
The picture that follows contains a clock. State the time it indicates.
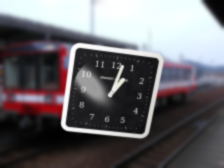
1:02
